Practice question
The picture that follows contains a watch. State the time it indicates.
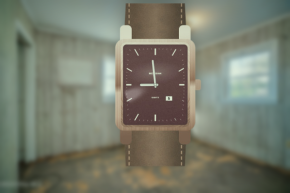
8:59
